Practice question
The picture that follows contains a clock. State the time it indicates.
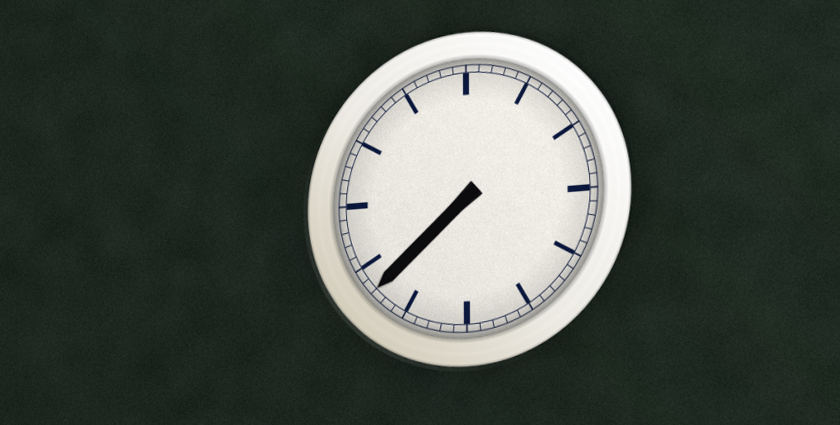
7:38
